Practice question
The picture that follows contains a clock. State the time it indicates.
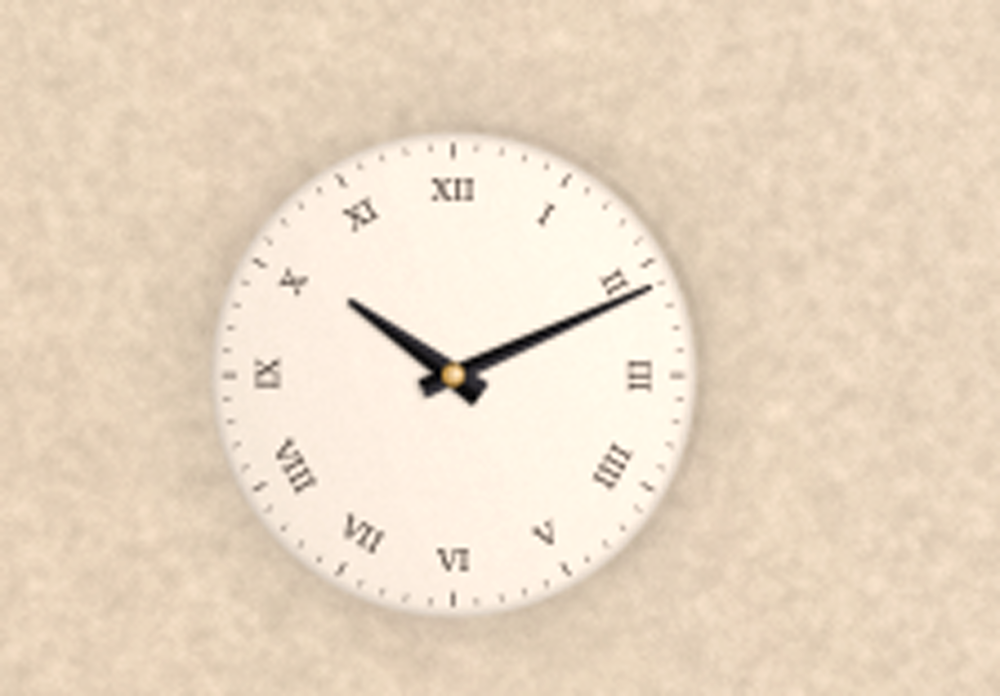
10:11
